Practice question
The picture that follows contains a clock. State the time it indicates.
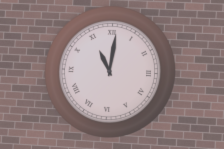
11:01
